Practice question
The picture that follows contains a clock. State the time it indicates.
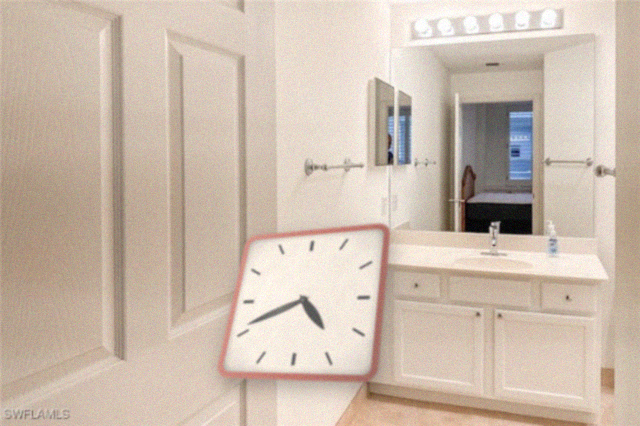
4:41
